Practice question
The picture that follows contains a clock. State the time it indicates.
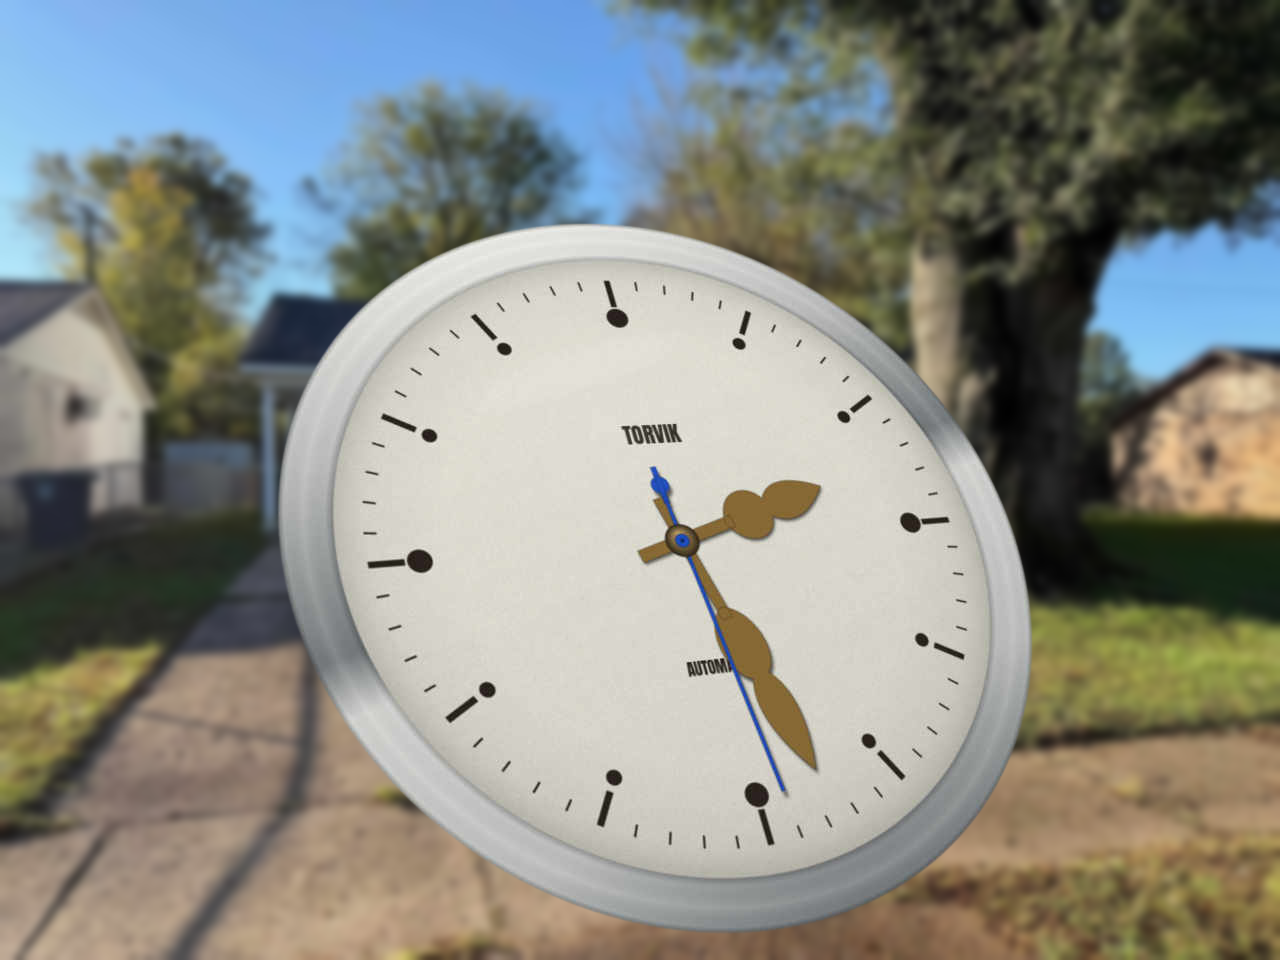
2:27:29
